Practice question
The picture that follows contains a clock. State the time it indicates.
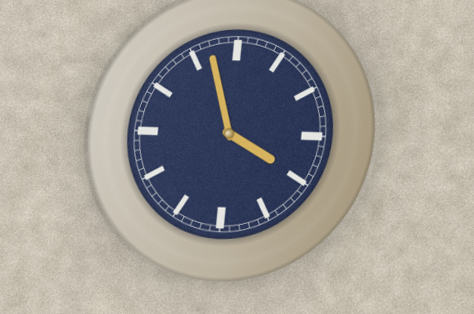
3:57
